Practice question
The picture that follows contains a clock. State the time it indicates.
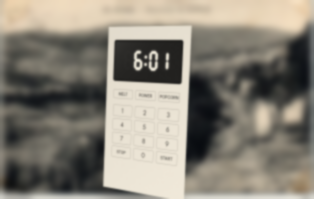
6:01
